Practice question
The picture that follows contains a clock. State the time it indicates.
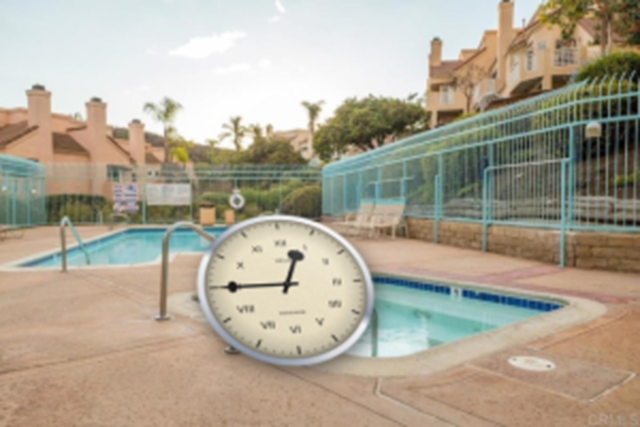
12:45
